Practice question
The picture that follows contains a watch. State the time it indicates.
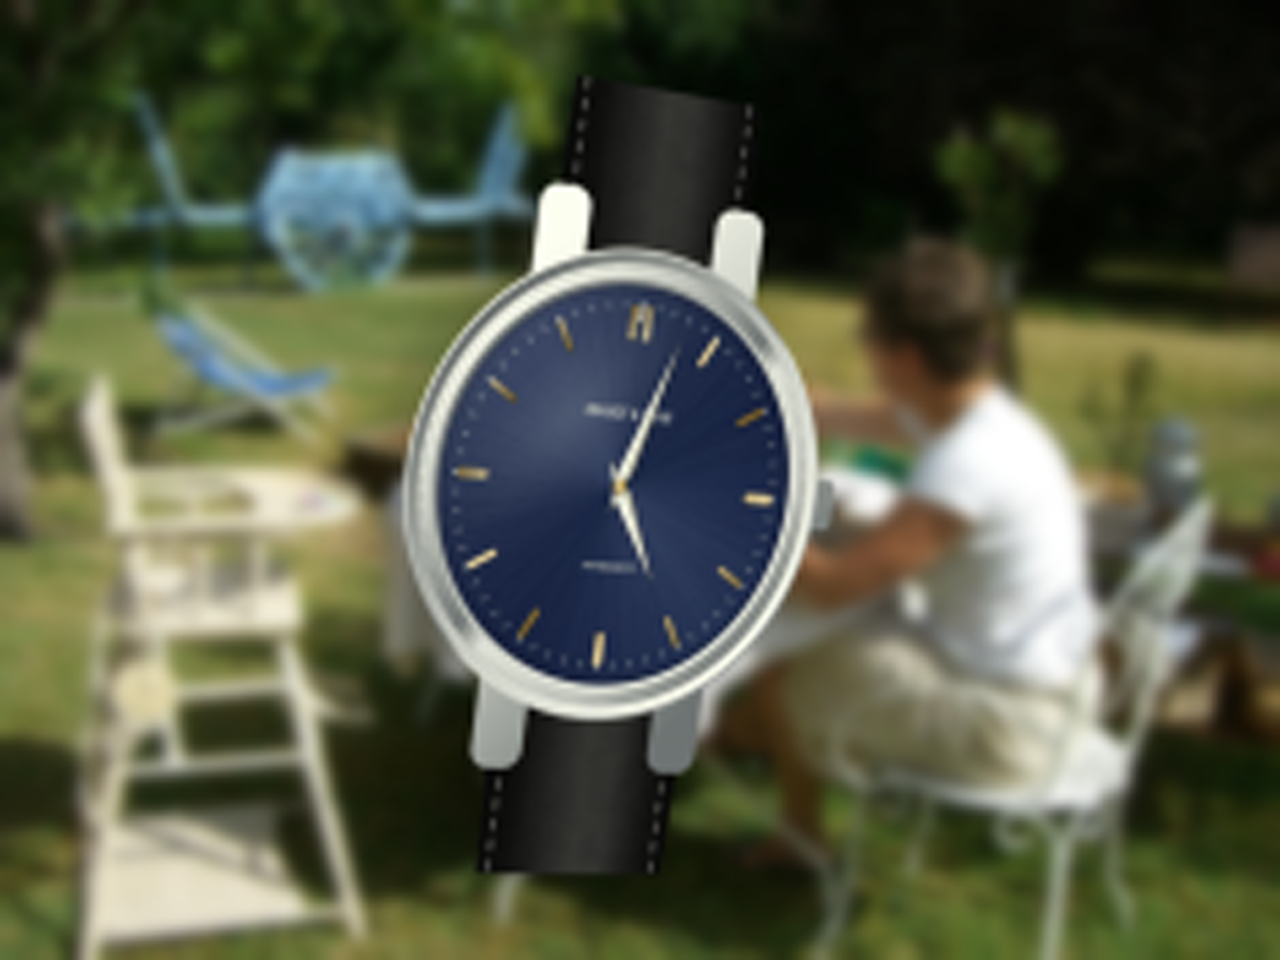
5:03
